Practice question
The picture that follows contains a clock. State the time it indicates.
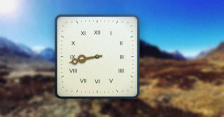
8:43
